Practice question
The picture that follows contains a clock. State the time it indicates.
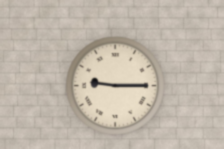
9:15
